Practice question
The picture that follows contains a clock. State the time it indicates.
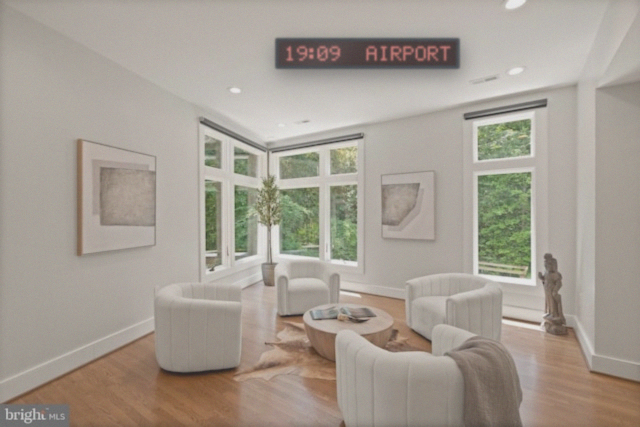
19:09
